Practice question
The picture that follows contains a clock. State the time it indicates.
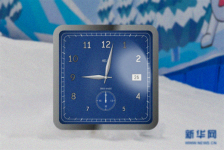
9:02
